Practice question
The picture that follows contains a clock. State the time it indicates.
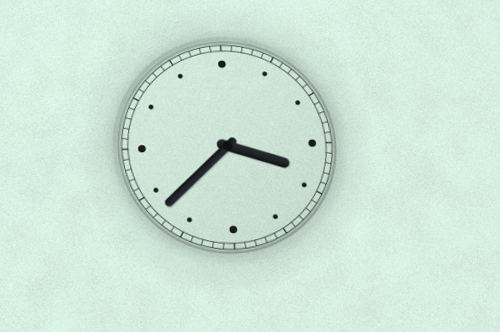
3:38
